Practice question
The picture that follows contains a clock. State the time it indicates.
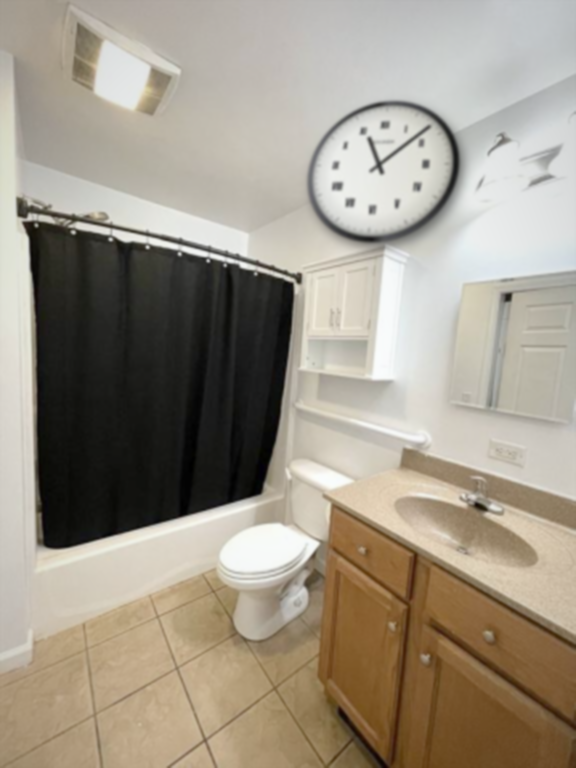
11:08
